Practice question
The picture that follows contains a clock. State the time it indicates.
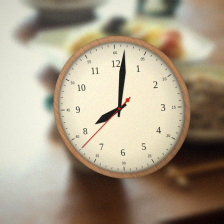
8:01:38
